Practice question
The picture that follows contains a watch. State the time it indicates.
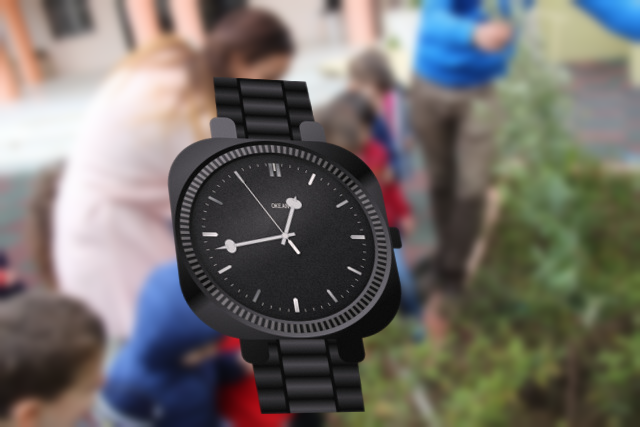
12:42:55
